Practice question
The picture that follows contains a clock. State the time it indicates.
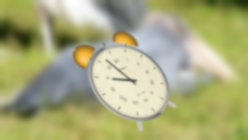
9:57
